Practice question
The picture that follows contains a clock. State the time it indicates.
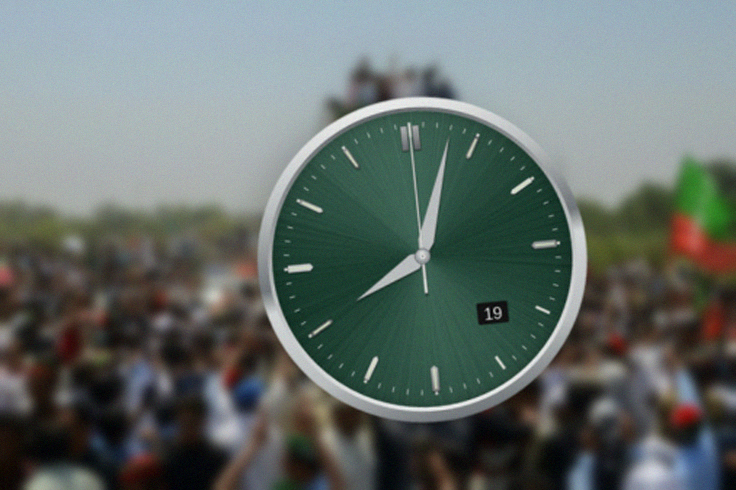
8:03:00
